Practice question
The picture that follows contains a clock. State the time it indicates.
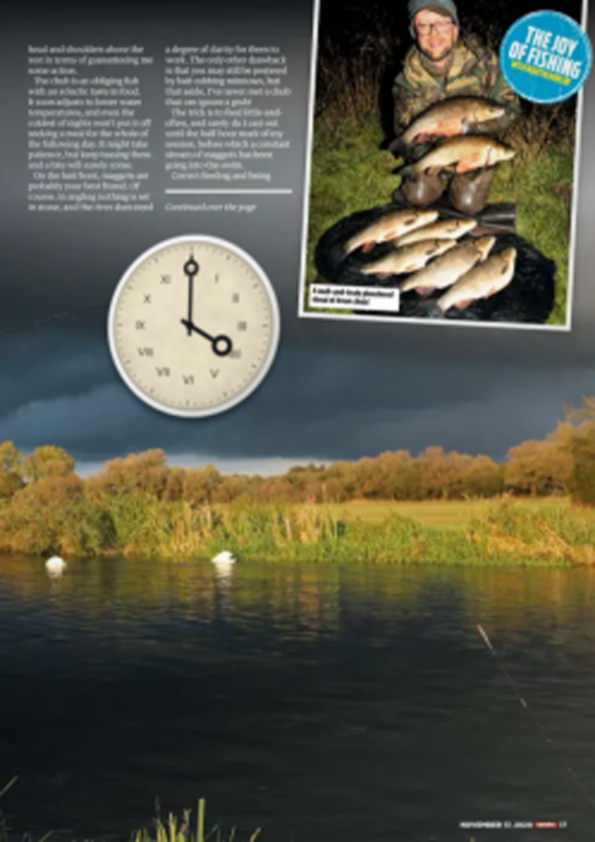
4:00
